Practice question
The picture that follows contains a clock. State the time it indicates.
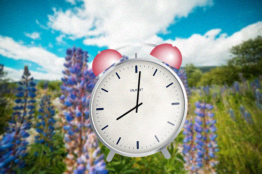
8:01
